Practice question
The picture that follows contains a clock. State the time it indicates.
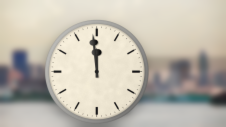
11:59
